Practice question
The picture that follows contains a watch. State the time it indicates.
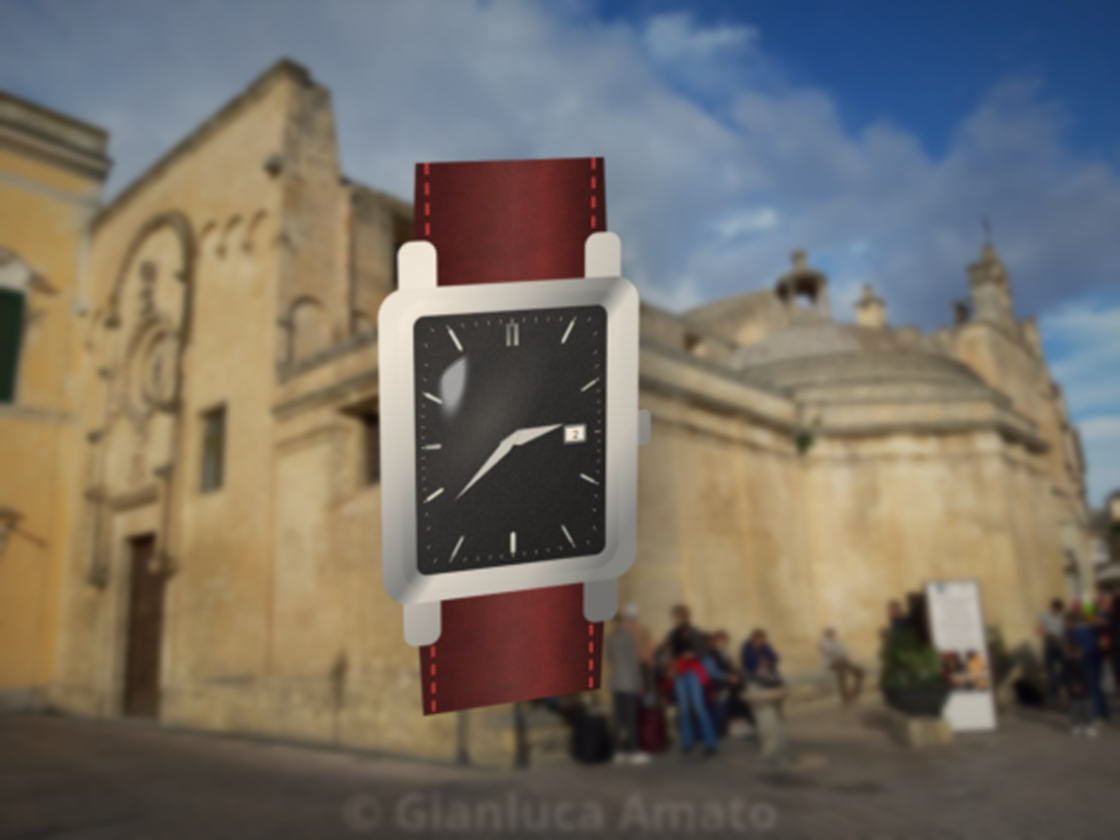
2:38
